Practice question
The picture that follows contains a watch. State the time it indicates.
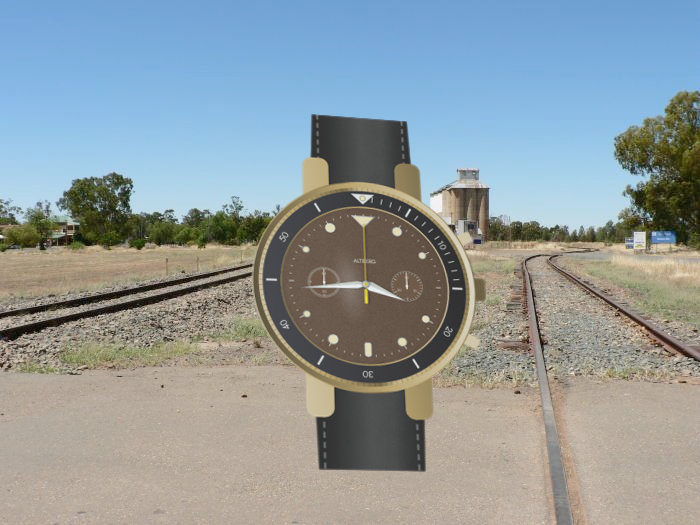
3:44
